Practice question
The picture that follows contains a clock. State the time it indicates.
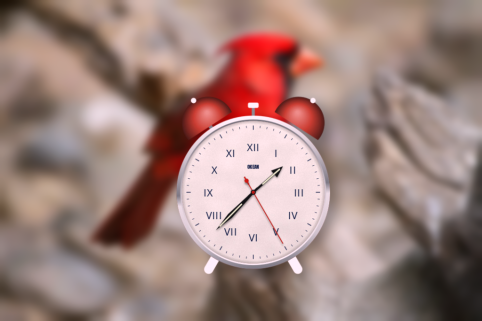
1:37:25
